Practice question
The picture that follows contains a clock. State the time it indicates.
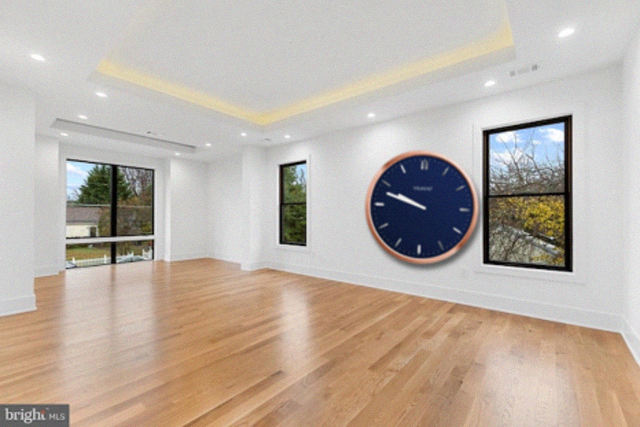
9:48
